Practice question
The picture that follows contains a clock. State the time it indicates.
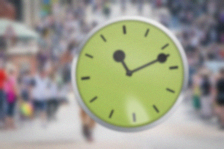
11:12
